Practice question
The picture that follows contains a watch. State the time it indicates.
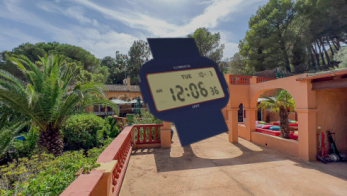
12:06:36
